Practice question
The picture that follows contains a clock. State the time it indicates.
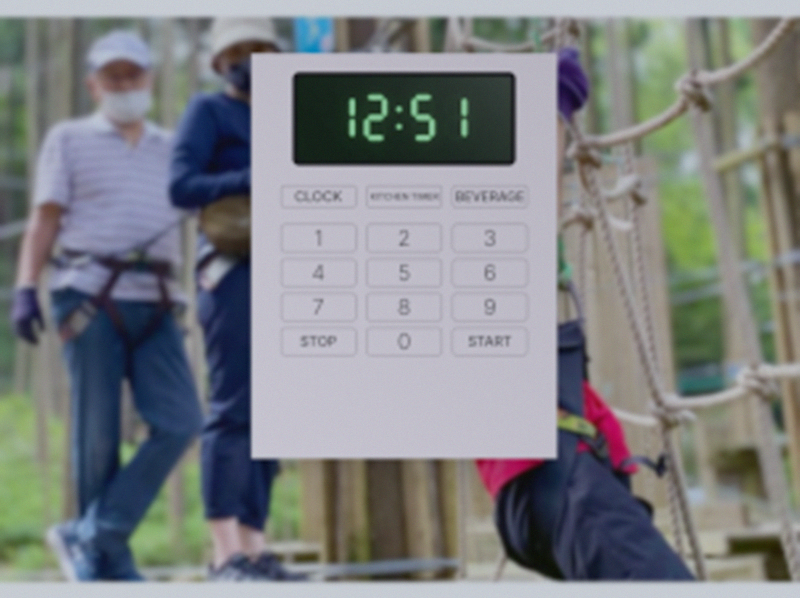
12:51
